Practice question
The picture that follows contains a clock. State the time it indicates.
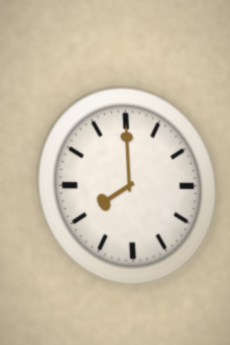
8:00
